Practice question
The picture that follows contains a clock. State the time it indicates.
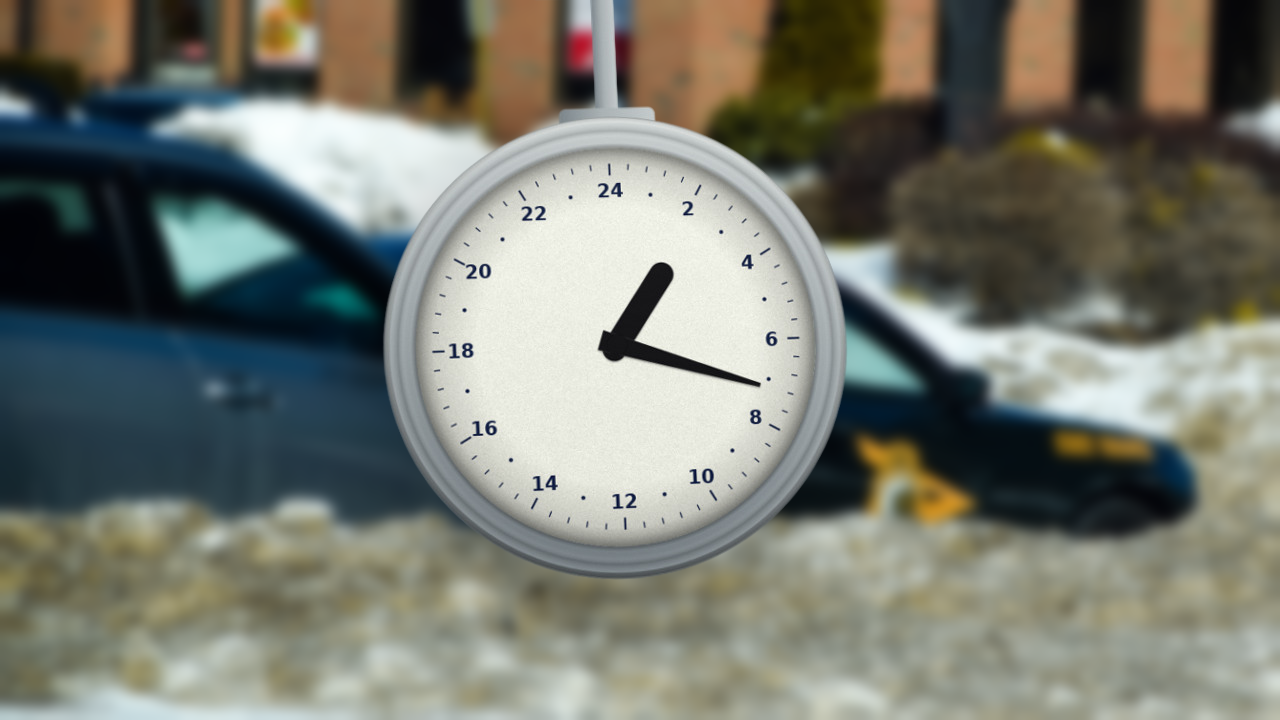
2:18
